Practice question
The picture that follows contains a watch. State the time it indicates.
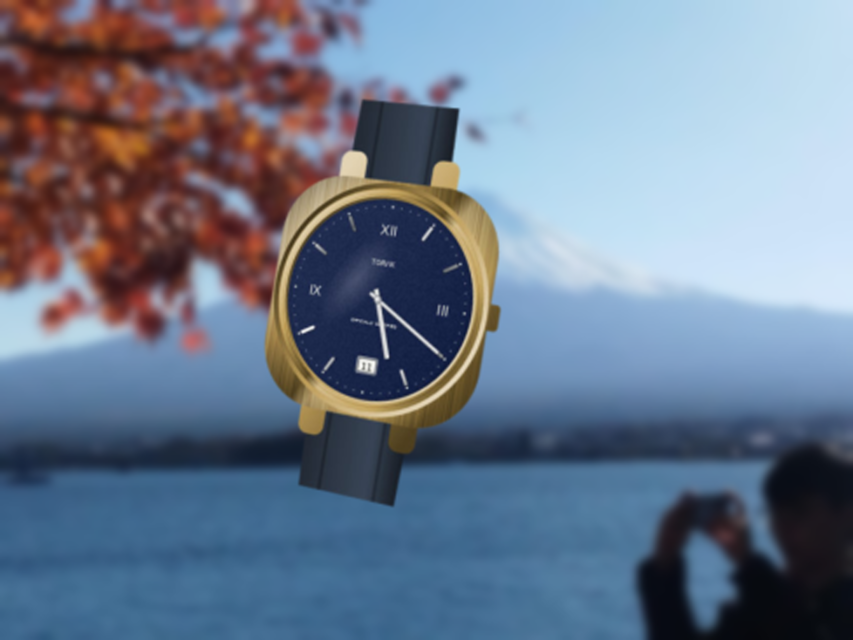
5:20
